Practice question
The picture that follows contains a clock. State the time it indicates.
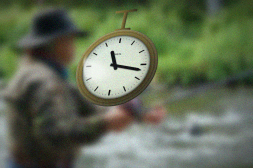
11:17
